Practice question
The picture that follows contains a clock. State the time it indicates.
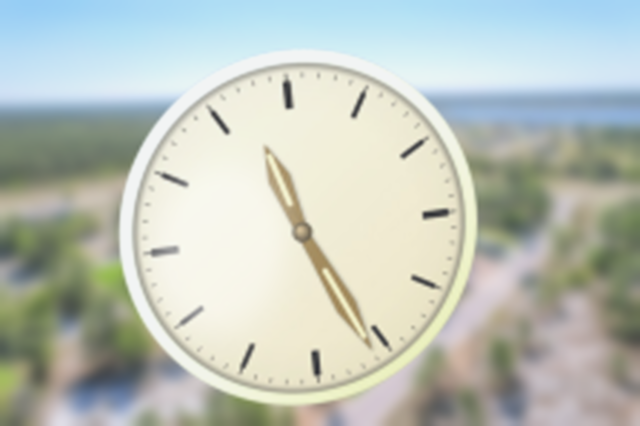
11:26
